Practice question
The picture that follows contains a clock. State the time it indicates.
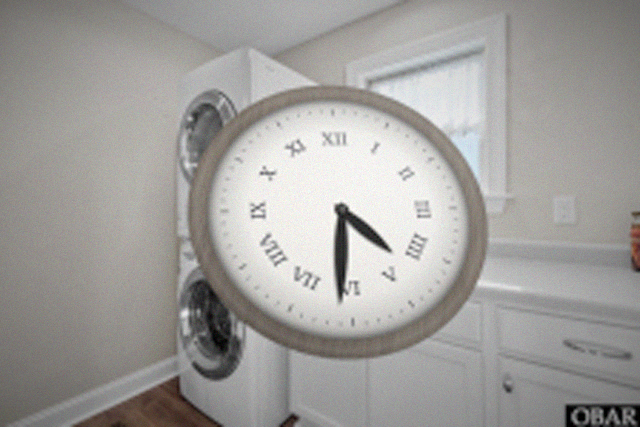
4:31
